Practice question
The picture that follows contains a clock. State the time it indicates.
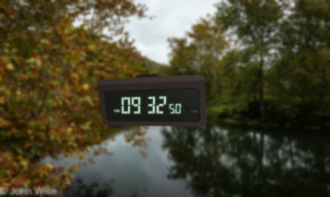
9:32:50
